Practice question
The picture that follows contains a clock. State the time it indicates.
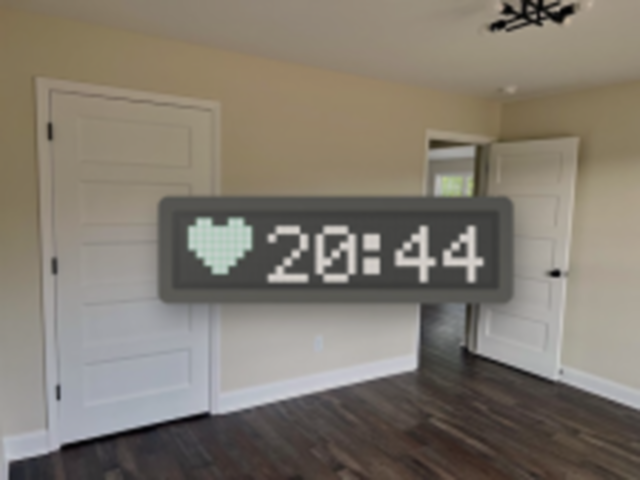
20:44
